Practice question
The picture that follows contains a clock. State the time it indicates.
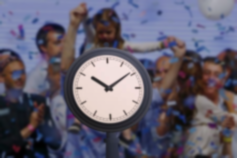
10:09
